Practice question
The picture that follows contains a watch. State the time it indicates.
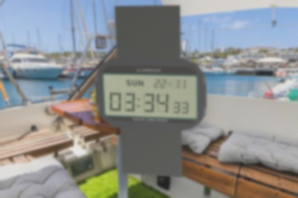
3:34
